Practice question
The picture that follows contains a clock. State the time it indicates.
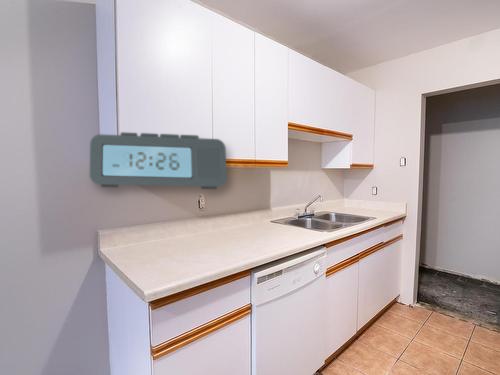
12:26
